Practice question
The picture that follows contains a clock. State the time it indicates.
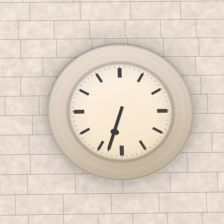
6:33
